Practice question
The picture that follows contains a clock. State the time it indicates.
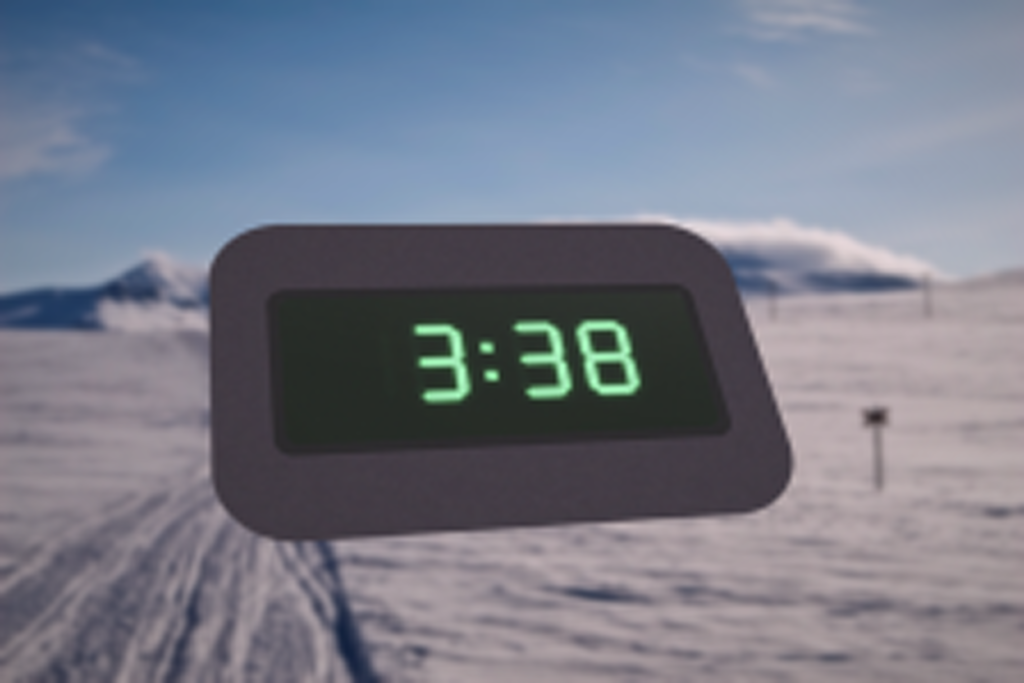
3:38
